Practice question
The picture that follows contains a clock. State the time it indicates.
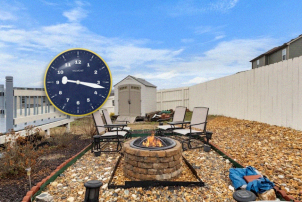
9:17
